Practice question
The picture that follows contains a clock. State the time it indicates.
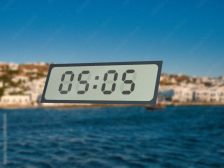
5:05
